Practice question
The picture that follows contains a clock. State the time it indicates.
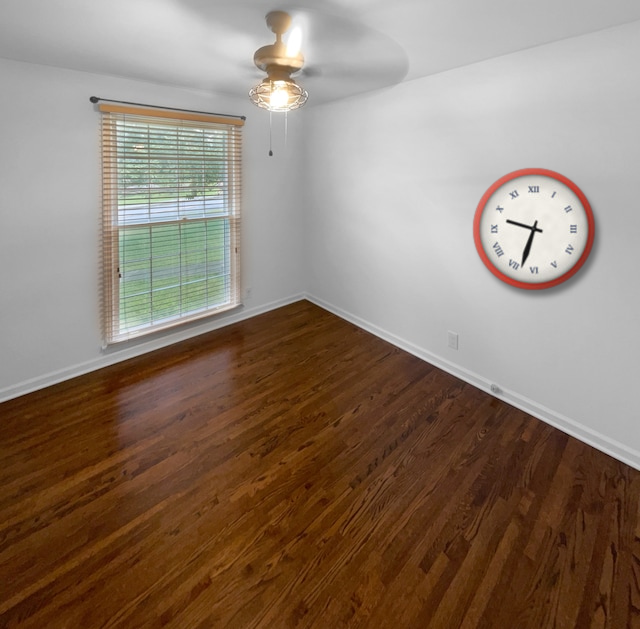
9:33
